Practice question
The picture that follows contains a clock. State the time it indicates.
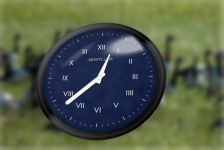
12:38
